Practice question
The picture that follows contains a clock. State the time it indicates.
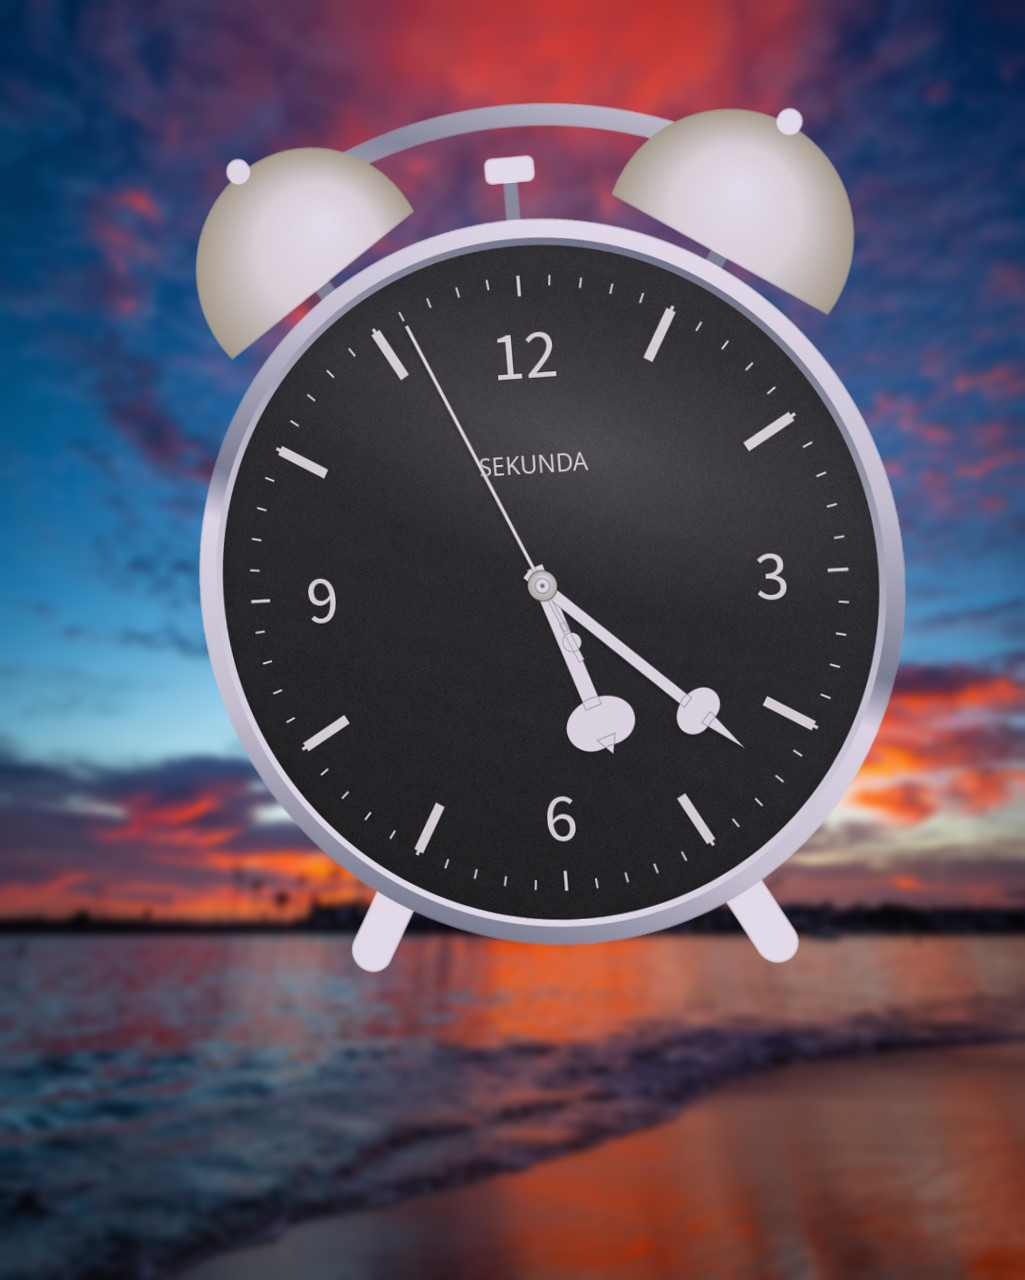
5:21:56
